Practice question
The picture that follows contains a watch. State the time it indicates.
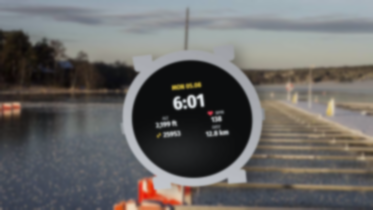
6:01
